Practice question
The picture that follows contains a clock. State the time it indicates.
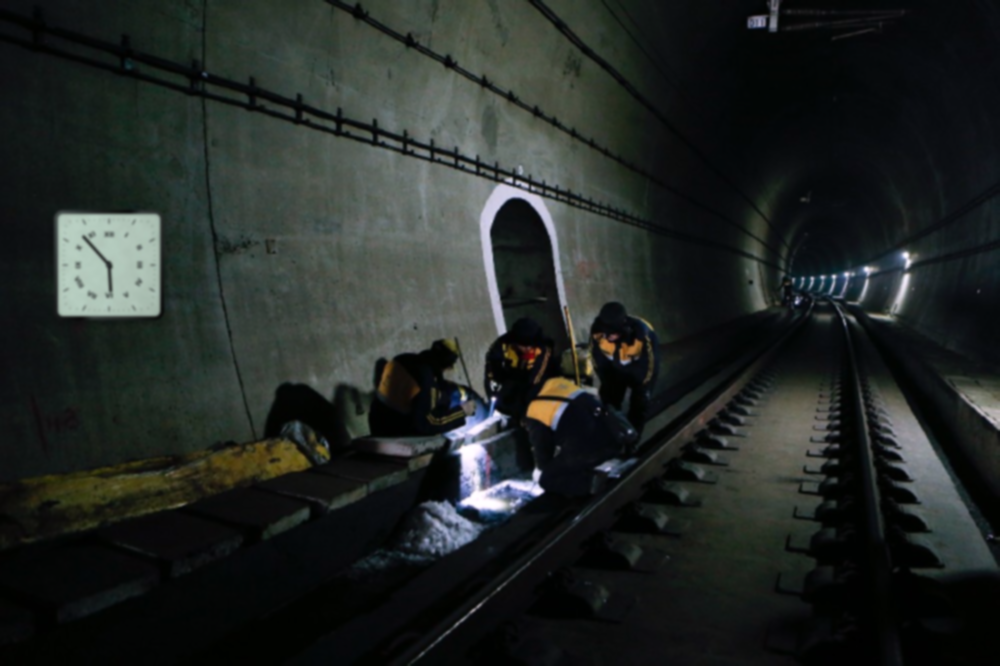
5:53
